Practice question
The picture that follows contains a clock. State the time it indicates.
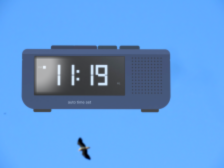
11:19
